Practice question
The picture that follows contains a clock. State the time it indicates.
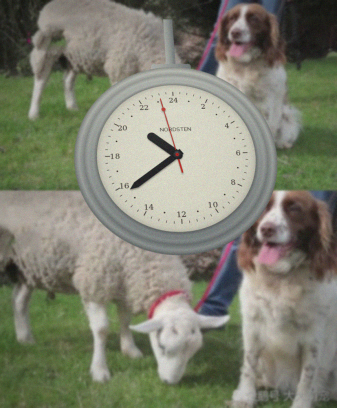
20:38:58
